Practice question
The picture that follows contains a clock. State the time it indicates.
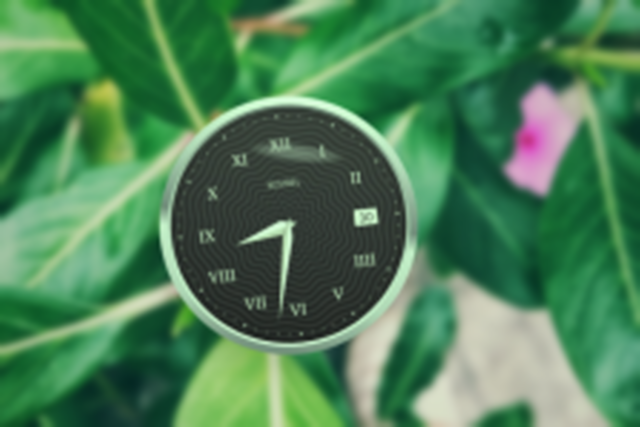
8:32
